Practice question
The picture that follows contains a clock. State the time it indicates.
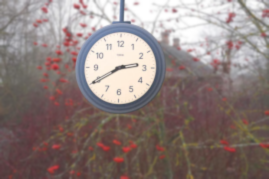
2:40
